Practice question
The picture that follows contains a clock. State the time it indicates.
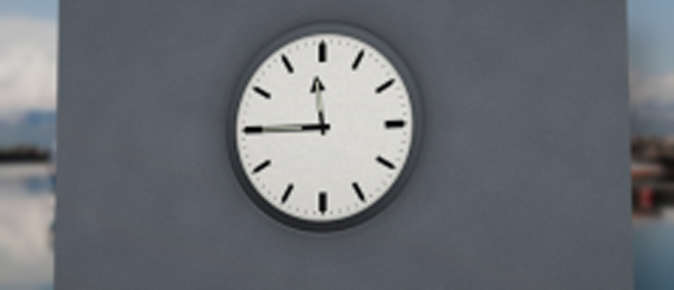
11:45
